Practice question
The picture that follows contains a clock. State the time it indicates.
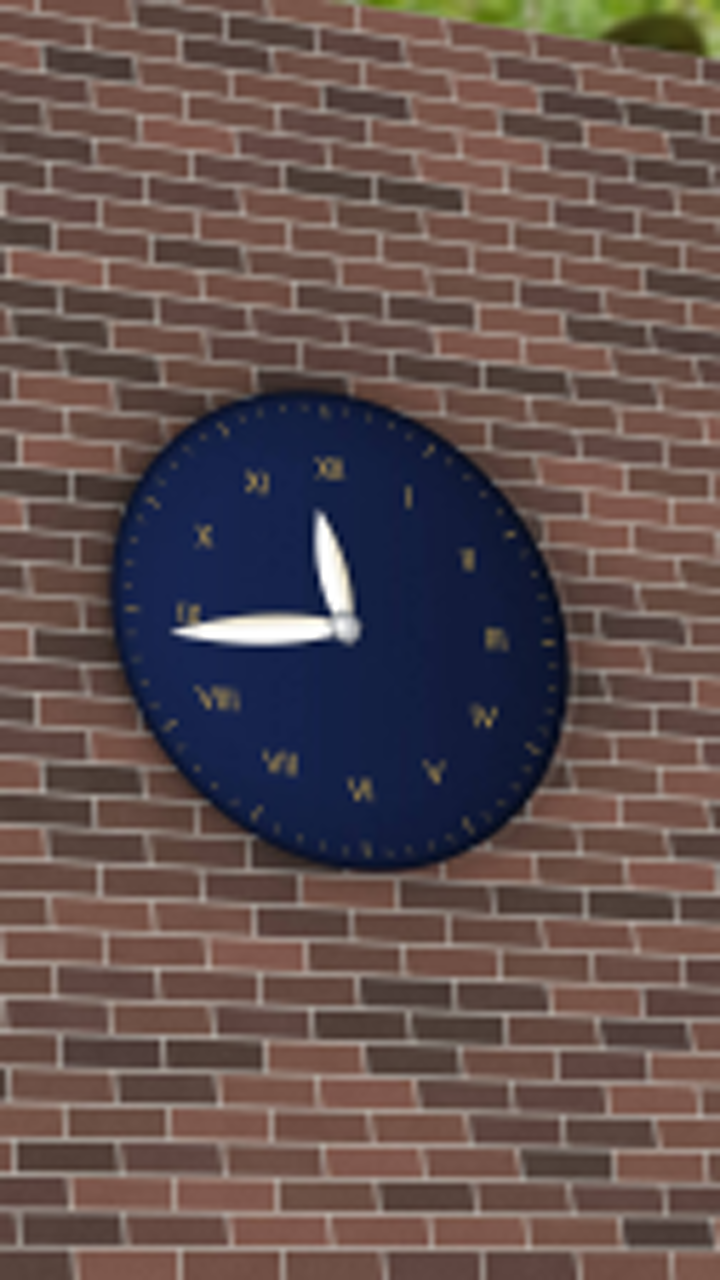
11:44
